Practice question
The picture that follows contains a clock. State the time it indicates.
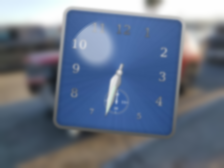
6:32
